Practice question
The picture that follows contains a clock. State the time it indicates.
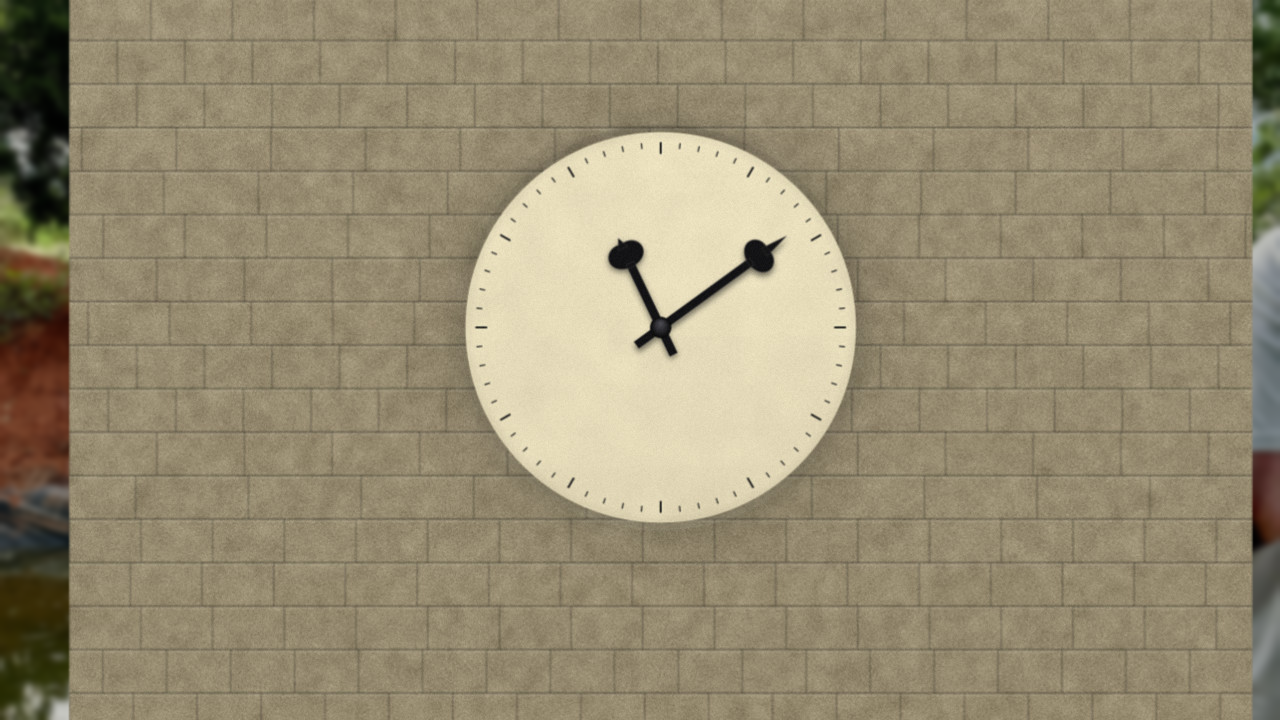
11:09
